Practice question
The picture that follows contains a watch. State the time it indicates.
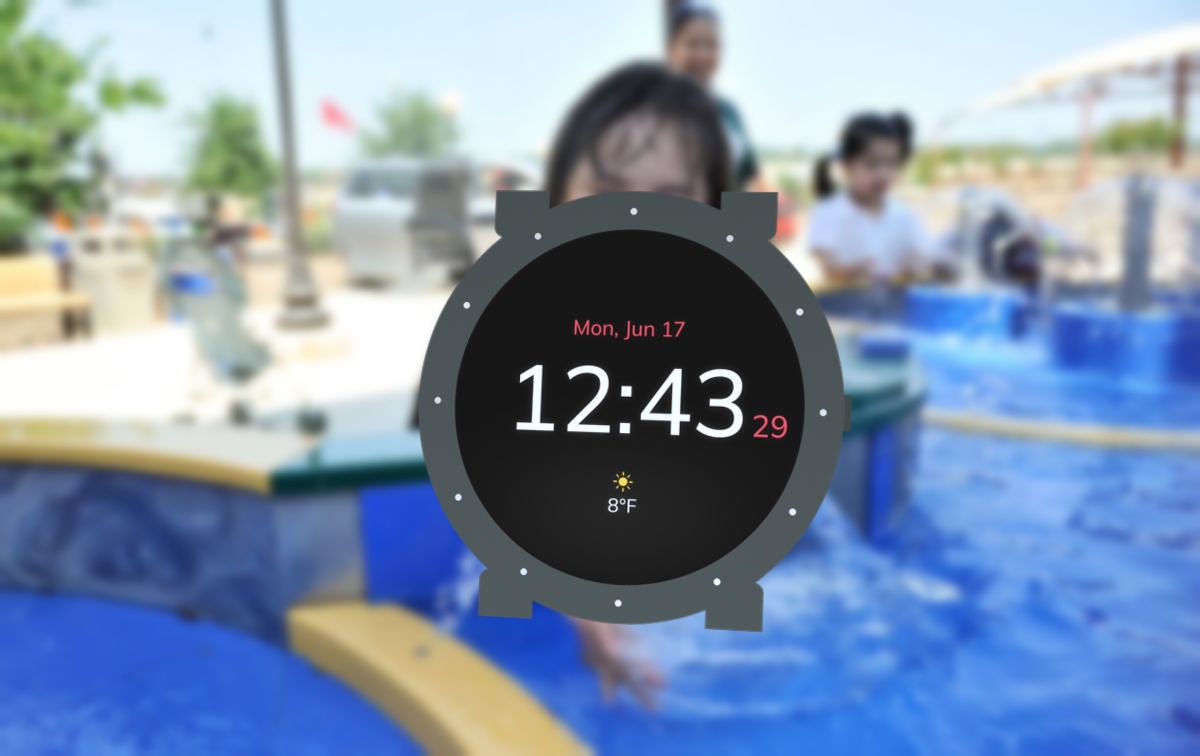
12:43:29
